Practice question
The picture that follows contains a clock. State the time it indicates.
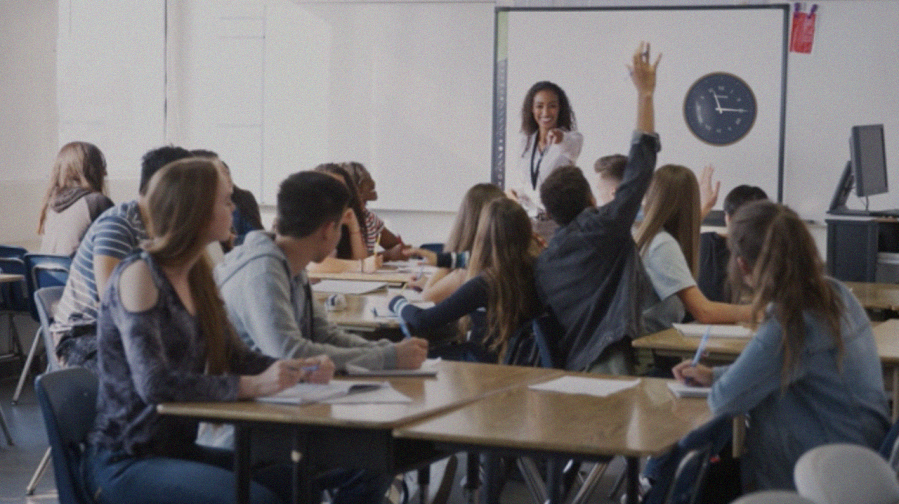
11:15
